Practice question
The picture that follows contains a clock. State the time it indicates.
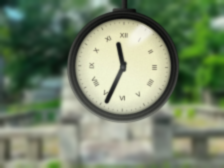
11:34
